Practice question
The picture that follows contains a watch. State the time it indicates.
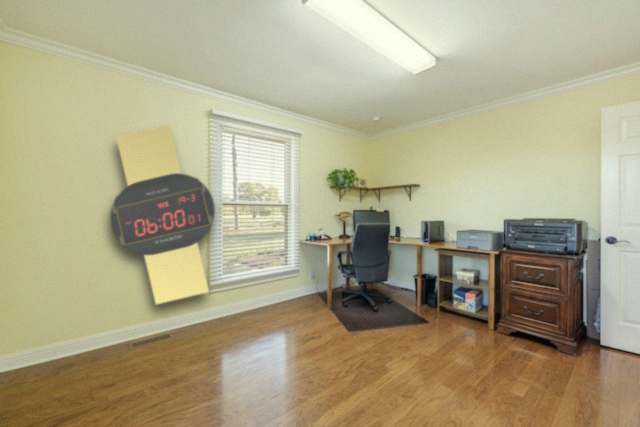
6:00
